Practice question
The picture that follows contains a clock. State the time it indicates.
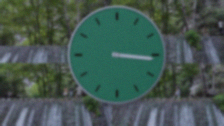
3:16
